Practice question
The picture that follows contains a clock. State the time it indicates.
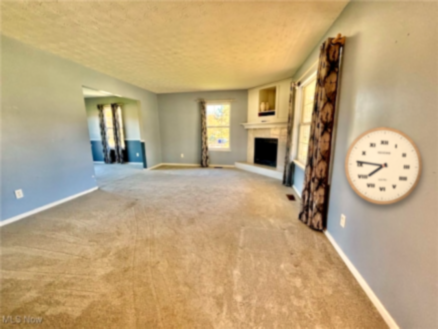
7:46
